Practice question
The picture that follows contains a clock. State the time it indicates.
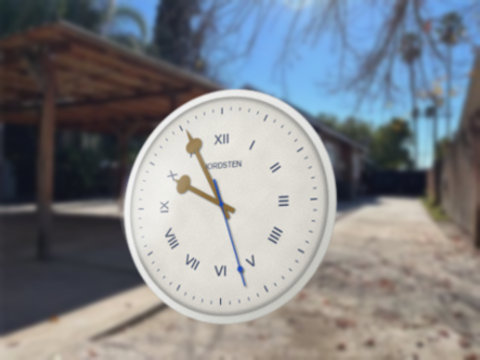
9:55:27
